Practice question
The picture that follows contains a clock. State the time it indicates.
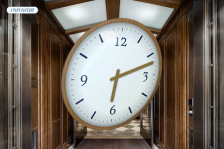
6:12
